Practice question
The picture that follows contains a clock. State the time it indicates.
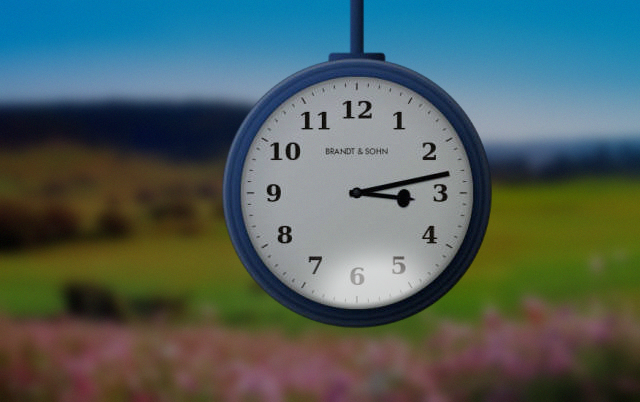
3:13
